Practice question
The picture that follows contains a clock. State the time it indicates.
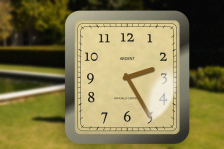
2:25
